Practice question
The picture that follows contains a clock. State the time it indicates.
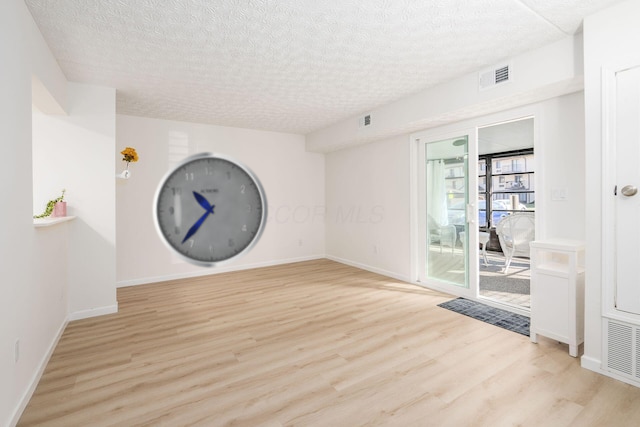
10:37
